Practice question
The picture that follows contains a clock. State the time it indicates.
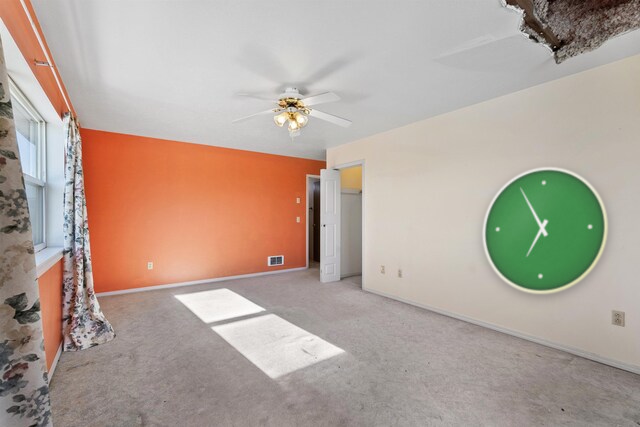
6:55
